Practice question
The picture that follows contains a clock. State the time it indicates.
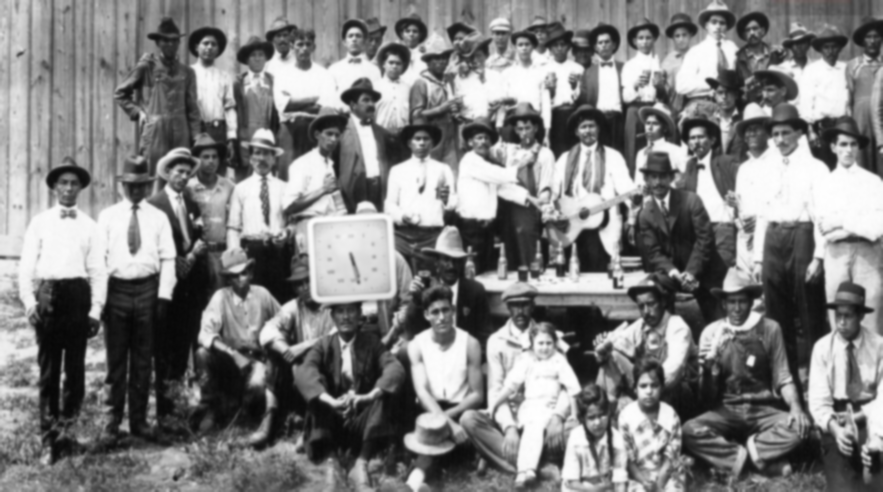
5:28
